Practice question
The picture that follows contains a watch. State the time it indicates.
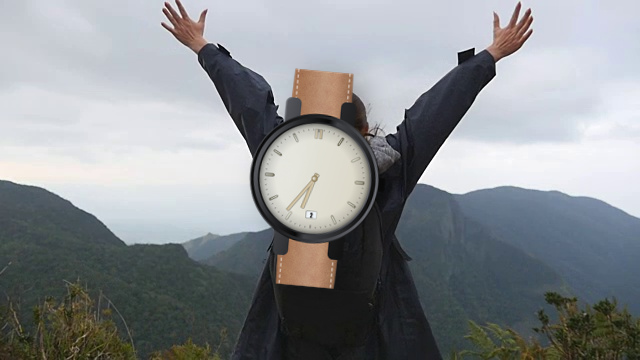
6:36
